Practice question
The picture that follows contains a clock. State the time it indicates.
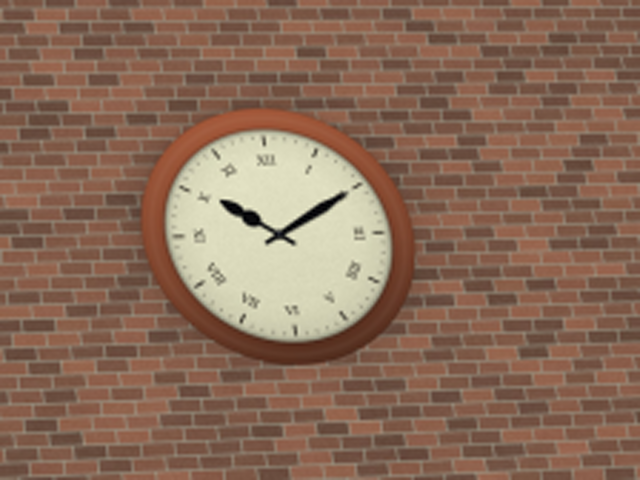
10:10
